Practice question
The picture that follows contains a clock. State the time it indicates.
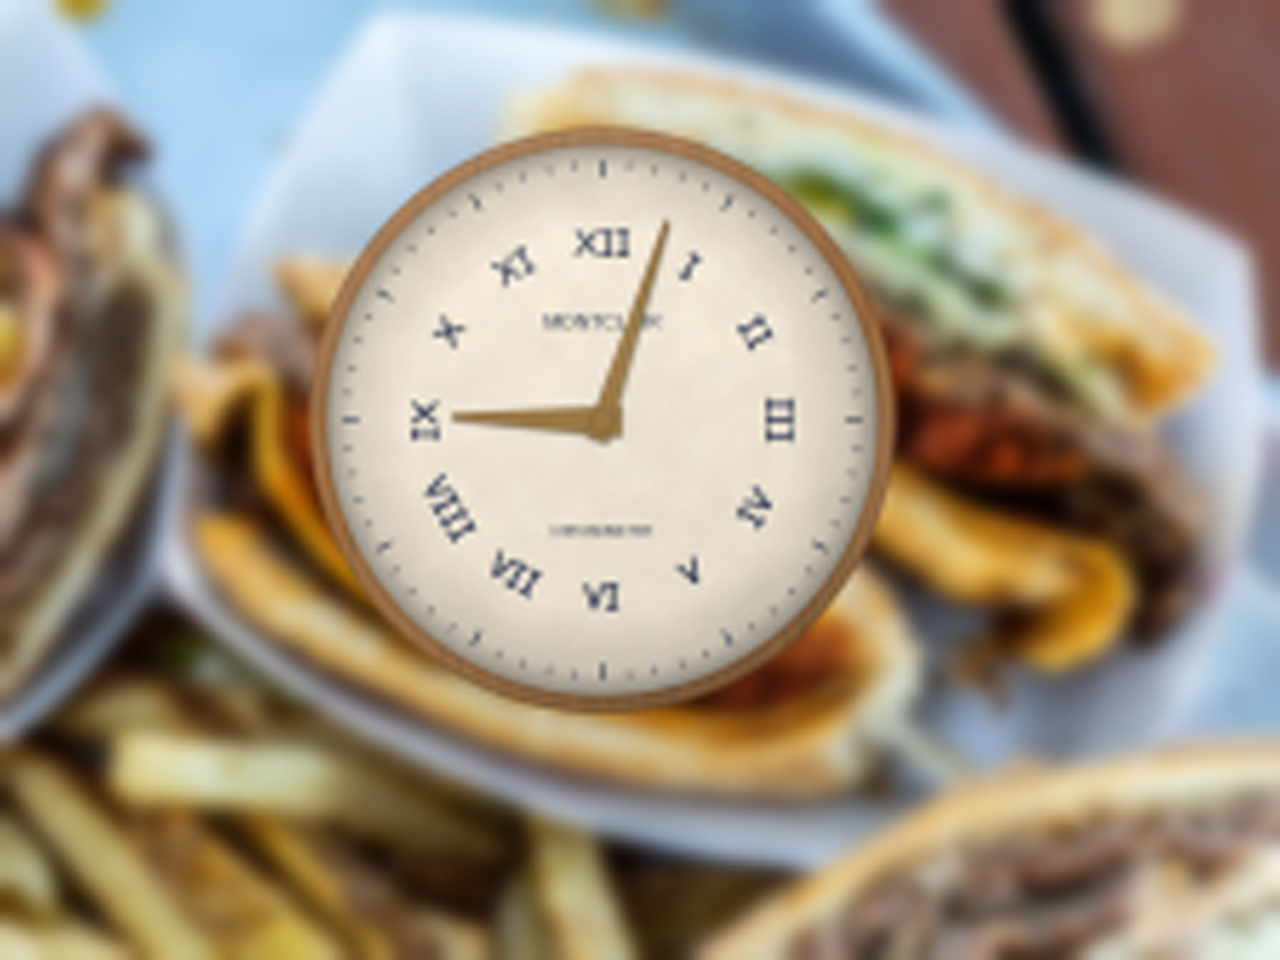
9:03
